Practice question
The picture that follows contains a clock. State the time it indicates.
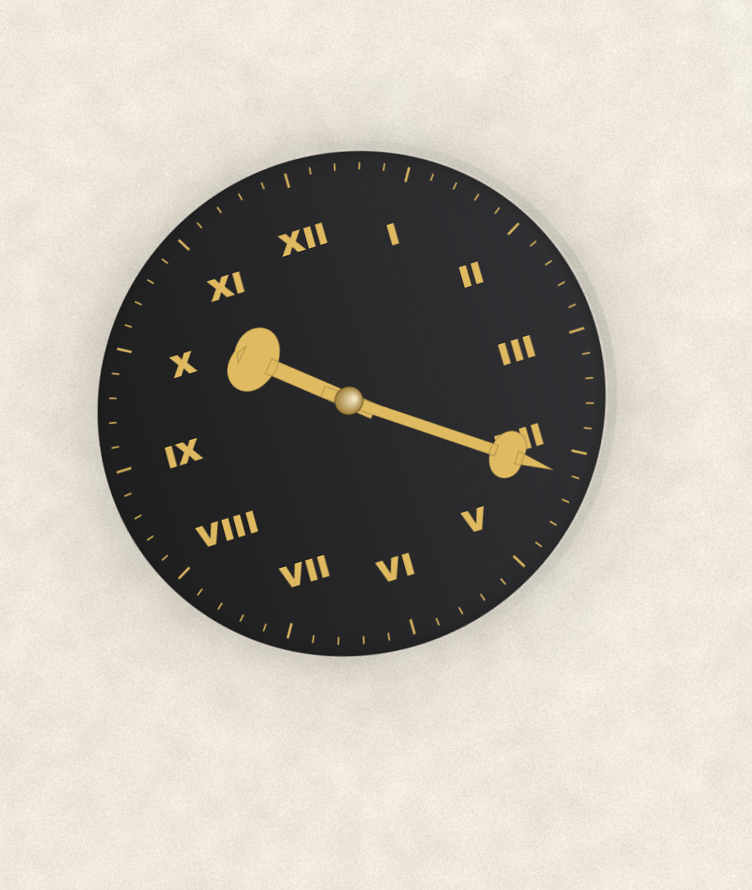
10:21
